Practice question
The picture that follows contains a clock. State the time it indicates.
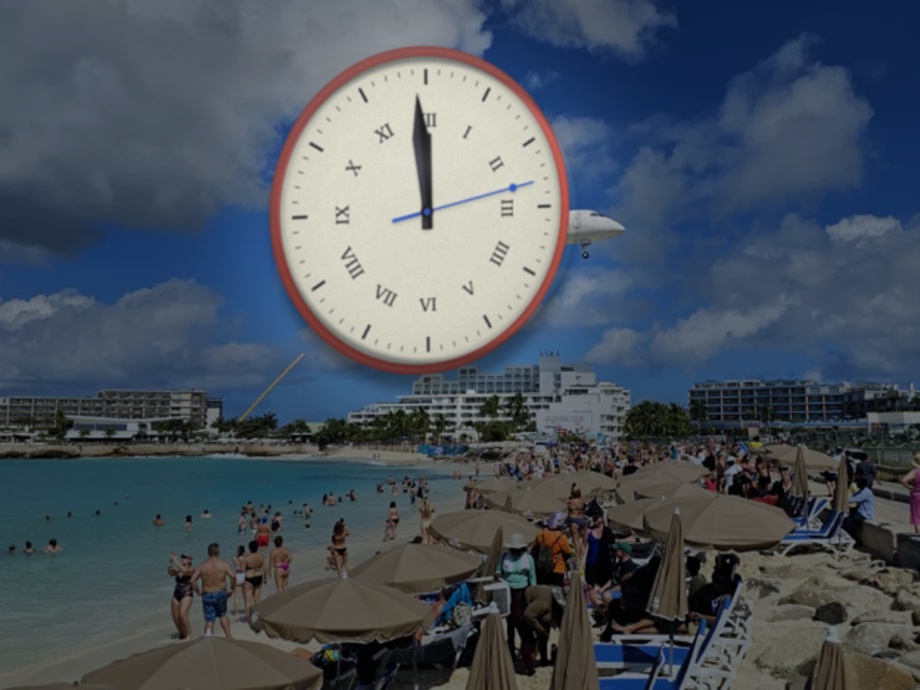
11:59:13
